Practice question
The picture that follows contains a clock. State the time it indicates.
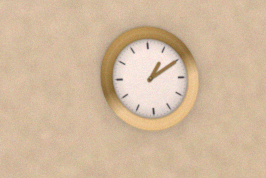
1:10
